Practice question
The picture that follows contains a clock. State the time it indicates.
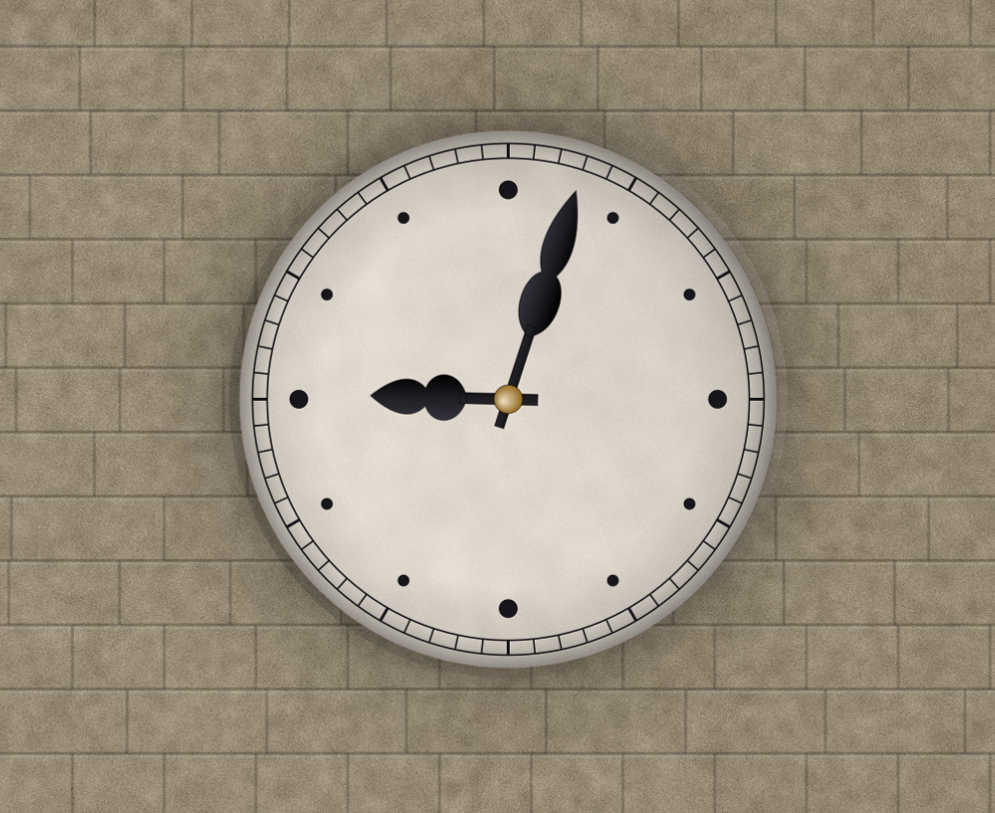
9:03
